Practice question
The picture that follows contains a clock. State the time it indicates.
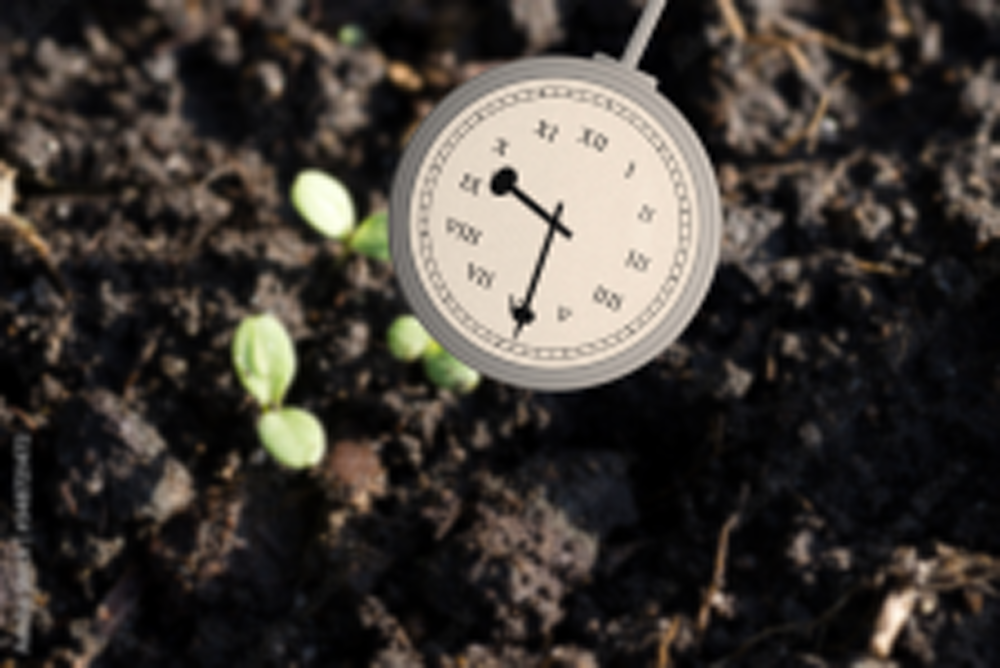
9:29
